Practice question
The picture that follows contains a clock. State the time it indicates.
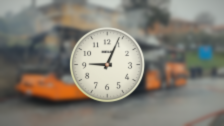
9:04
